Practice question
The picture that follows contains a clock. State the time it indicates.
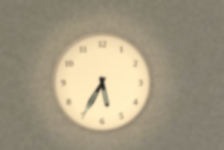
5:35
